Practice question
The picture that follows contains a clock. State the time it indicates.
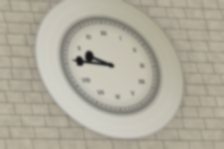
9:46
